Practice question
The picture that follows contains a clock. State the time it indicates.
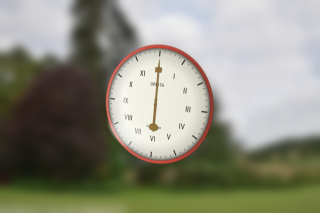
6:00
